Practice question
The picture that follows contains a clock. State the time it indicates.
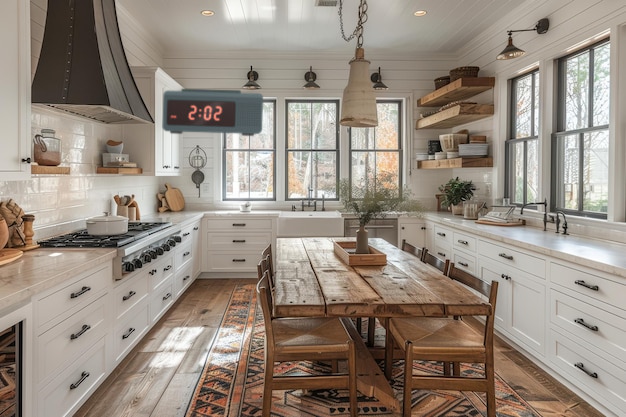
2:02
